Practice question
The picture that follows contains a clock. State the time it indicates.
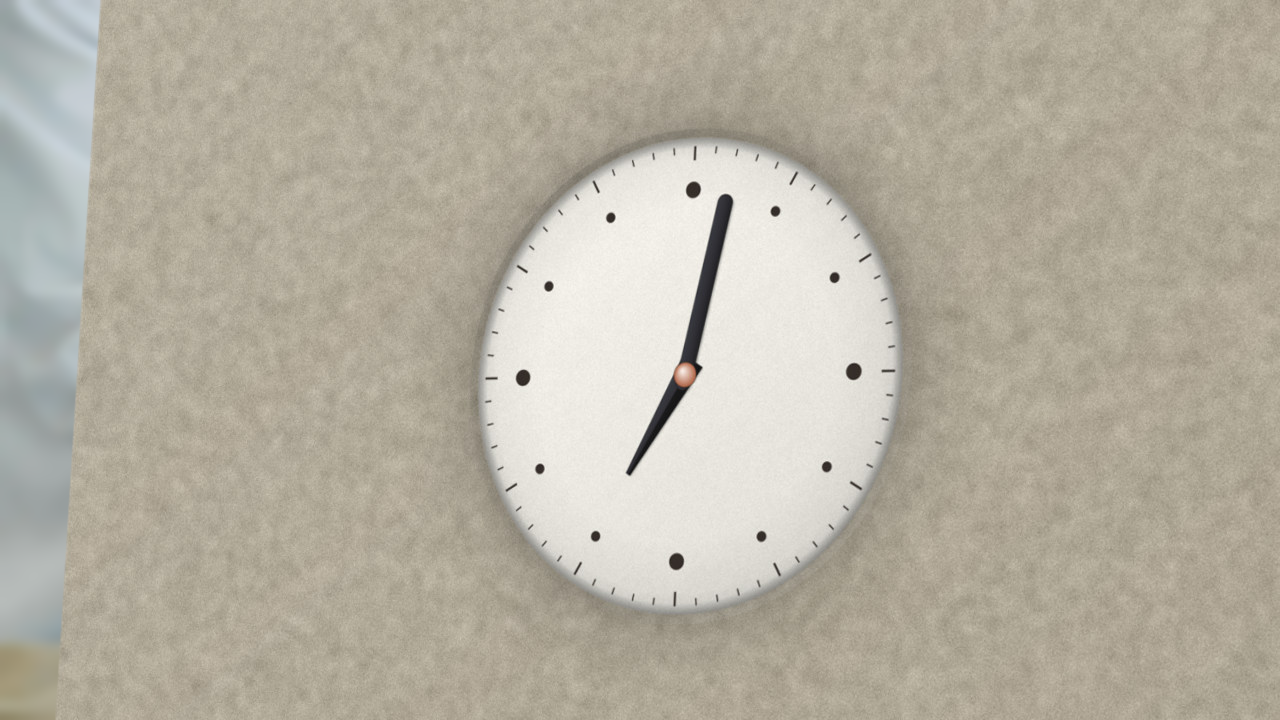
7:02
